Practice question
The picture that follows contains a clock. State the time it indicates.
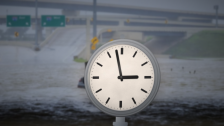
2:58
